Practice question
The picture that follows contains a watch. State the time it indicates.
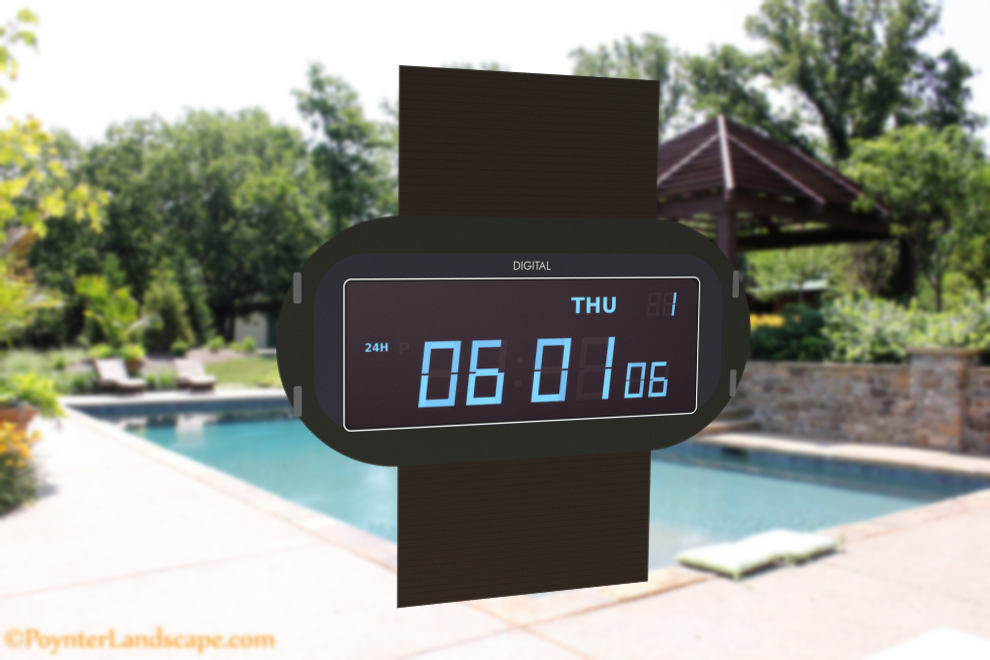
6:01:06
